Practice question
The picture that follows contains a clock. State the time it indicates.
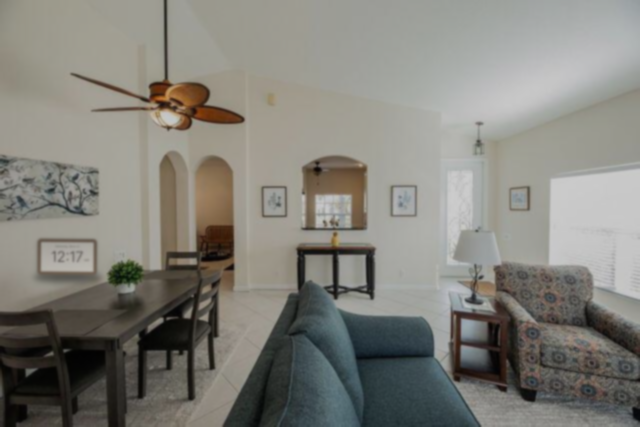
12:17
